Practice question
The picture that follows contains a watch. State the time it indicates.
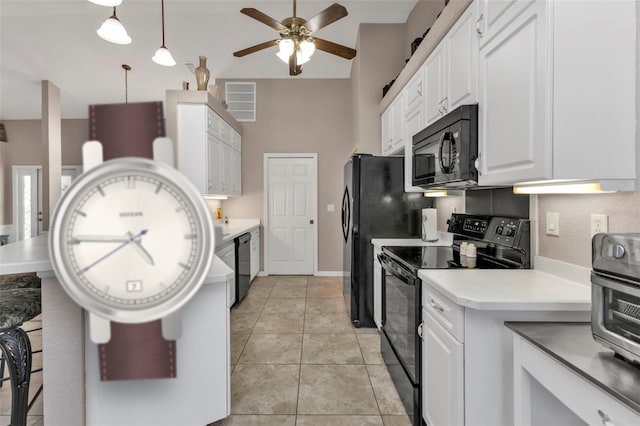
4:45:40
